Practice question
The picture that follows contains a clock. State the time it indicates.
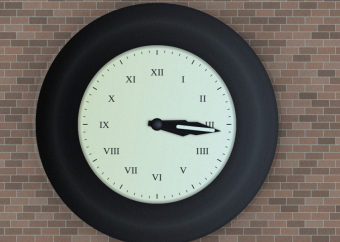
3:16
